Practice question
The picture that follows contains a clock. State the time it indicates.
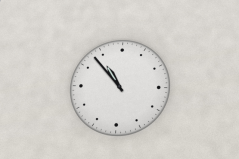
10:53
